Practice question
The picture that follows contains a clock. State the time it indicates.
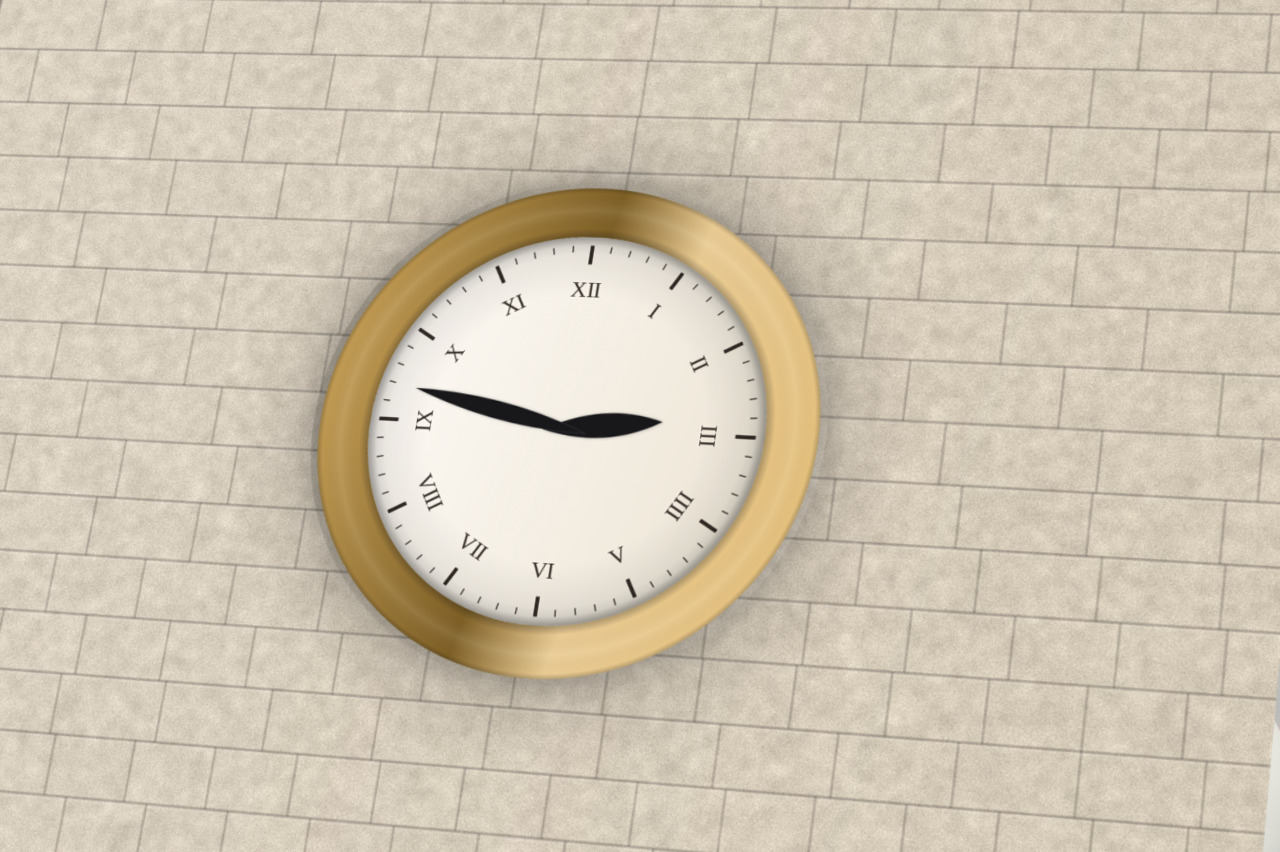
2:47
